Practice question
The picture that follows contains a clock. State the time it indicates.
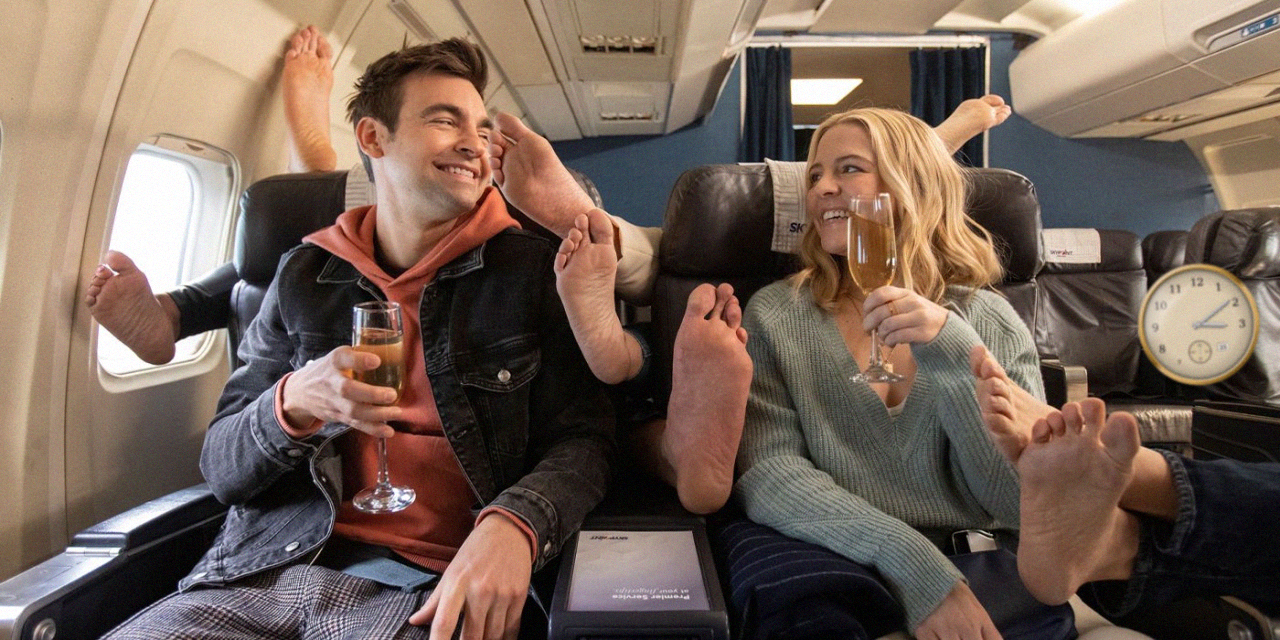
3:09
